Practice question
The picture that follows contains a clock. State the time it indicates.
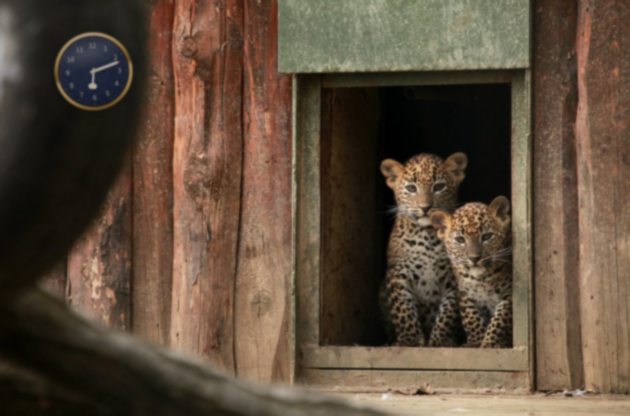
6:12
